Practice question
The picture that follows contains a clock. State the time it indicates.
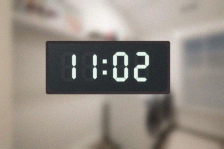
11:02
